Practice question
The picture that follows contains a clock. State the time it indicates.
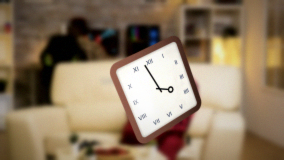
3:58
